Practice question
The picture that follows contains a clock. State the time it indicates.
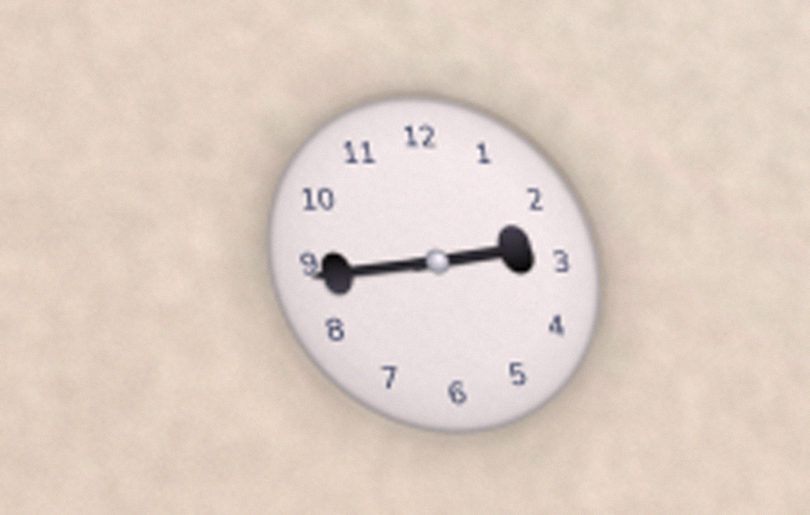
2:44
